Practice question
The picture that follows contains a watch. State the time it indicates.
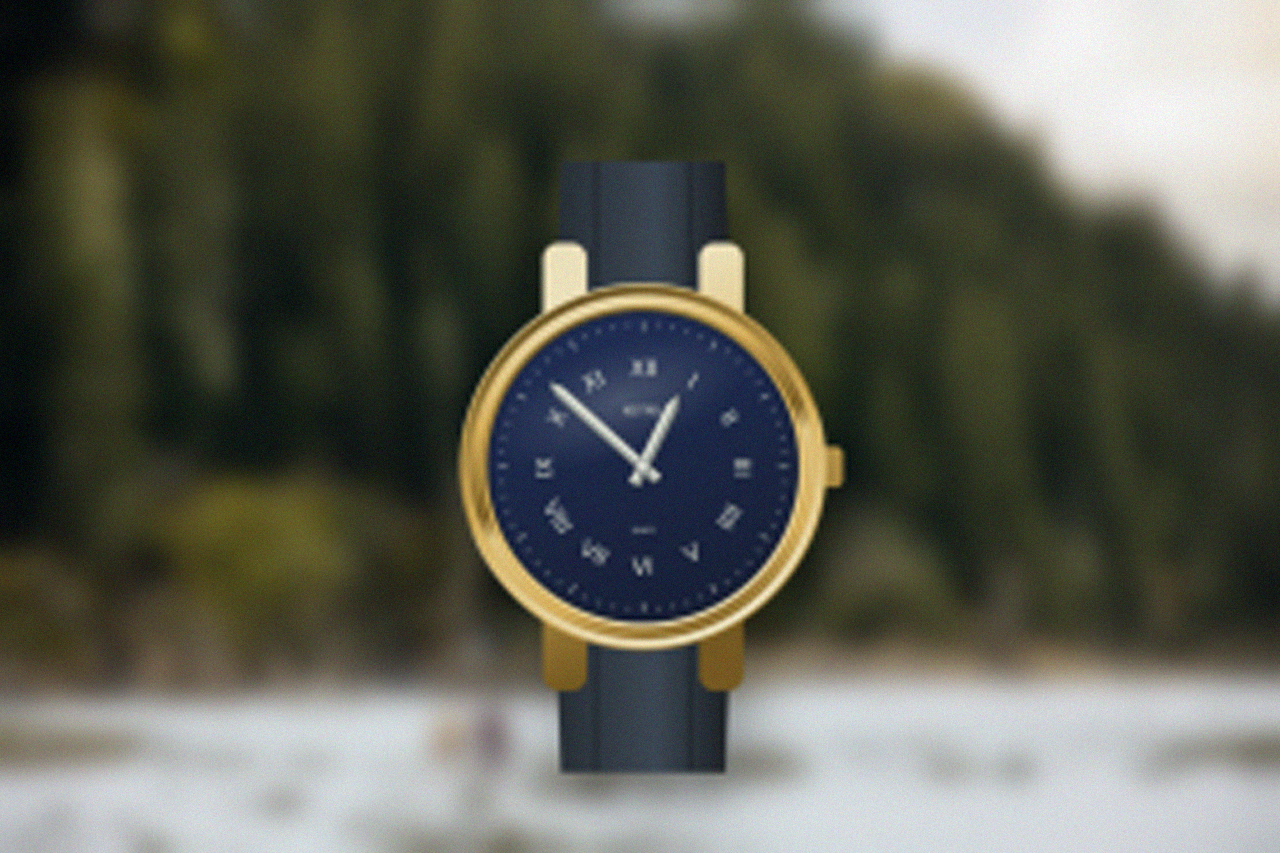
12:52
